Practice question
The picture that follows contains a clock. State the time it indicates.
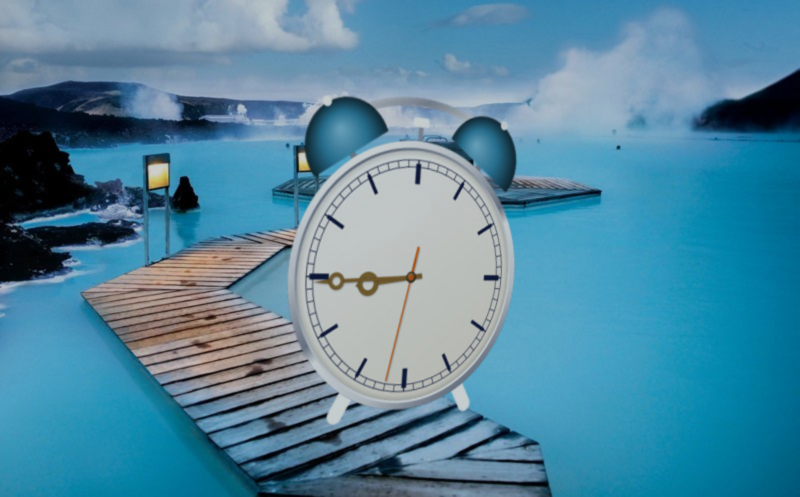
8:44:32
